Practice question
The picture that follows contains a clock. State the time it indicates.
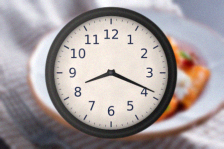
8:19
